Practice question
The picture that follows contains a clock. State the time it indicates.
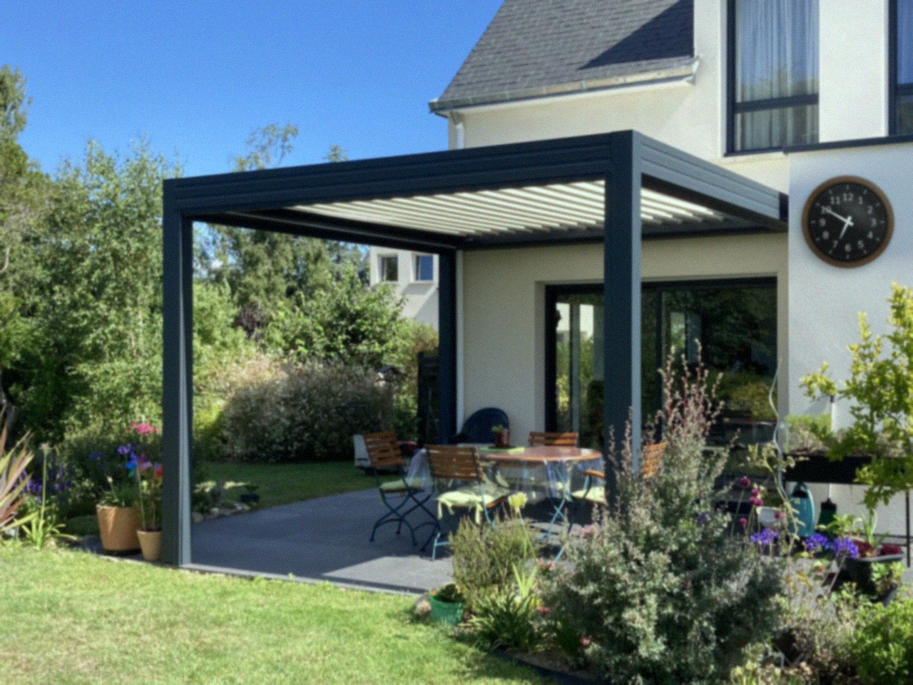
6:50
